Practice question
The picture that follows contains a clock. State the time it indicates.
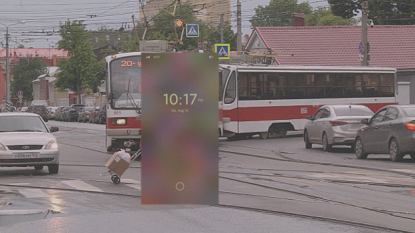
10:17
